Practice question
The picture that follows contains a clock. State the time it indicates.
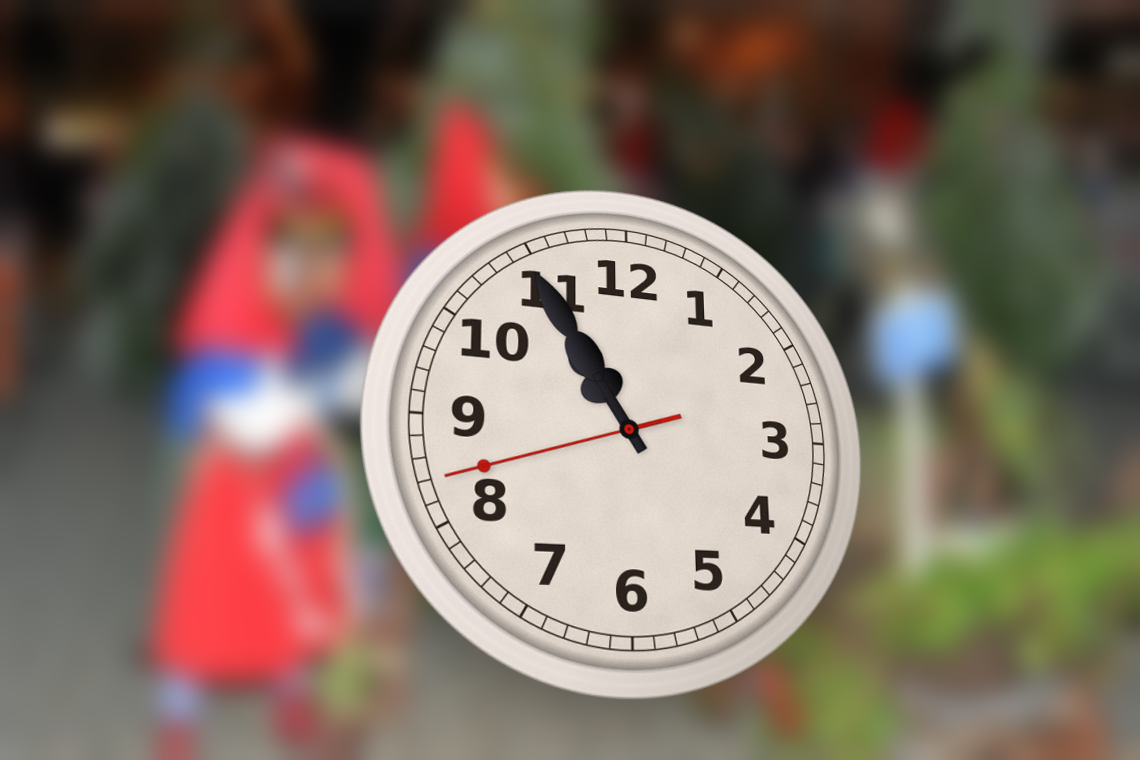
10:54:42
